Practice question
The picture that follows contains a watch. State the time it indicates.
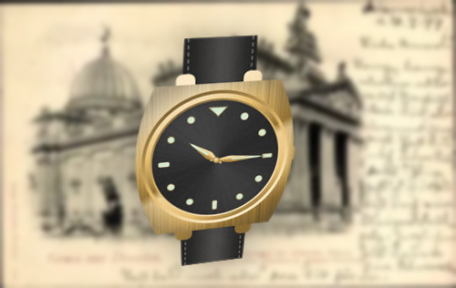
10:15
